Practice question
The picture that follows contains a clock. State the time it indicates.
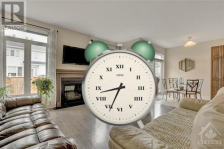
8:34
